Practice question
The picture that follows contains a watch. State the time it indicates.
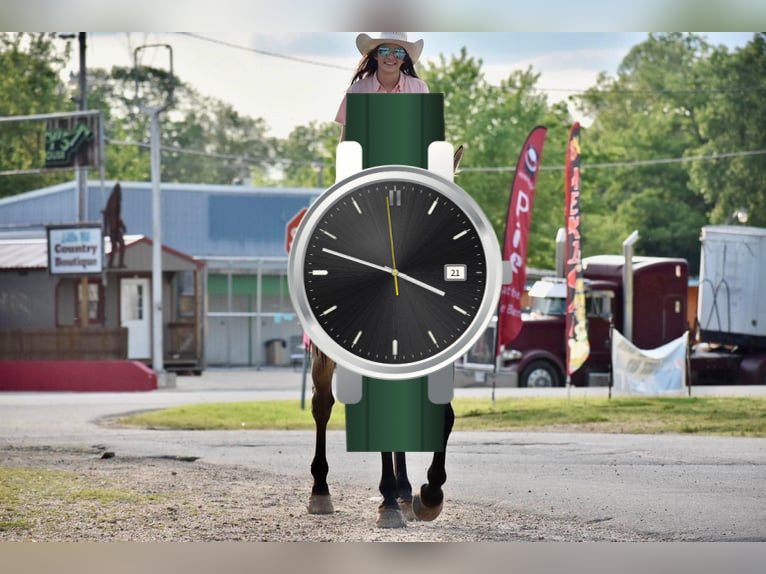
3:47:59
